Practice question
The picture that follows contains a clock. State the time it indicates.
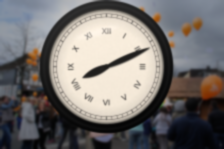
8:11
